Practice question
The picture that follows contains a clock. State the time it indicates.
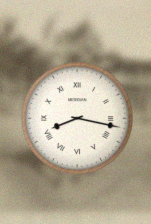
8:17
